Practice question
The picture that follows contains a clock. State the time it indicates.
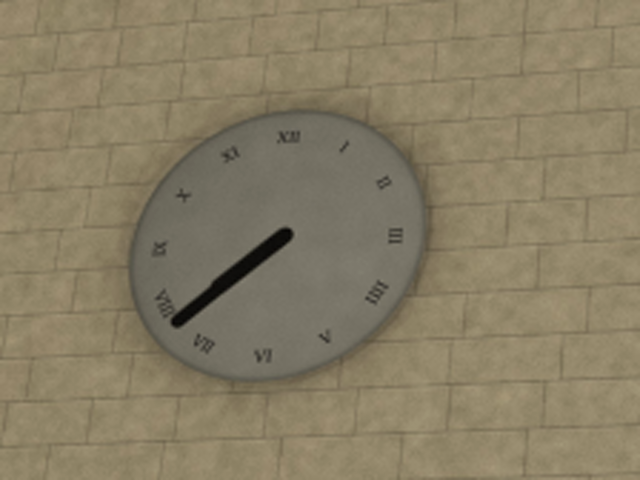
7:38
